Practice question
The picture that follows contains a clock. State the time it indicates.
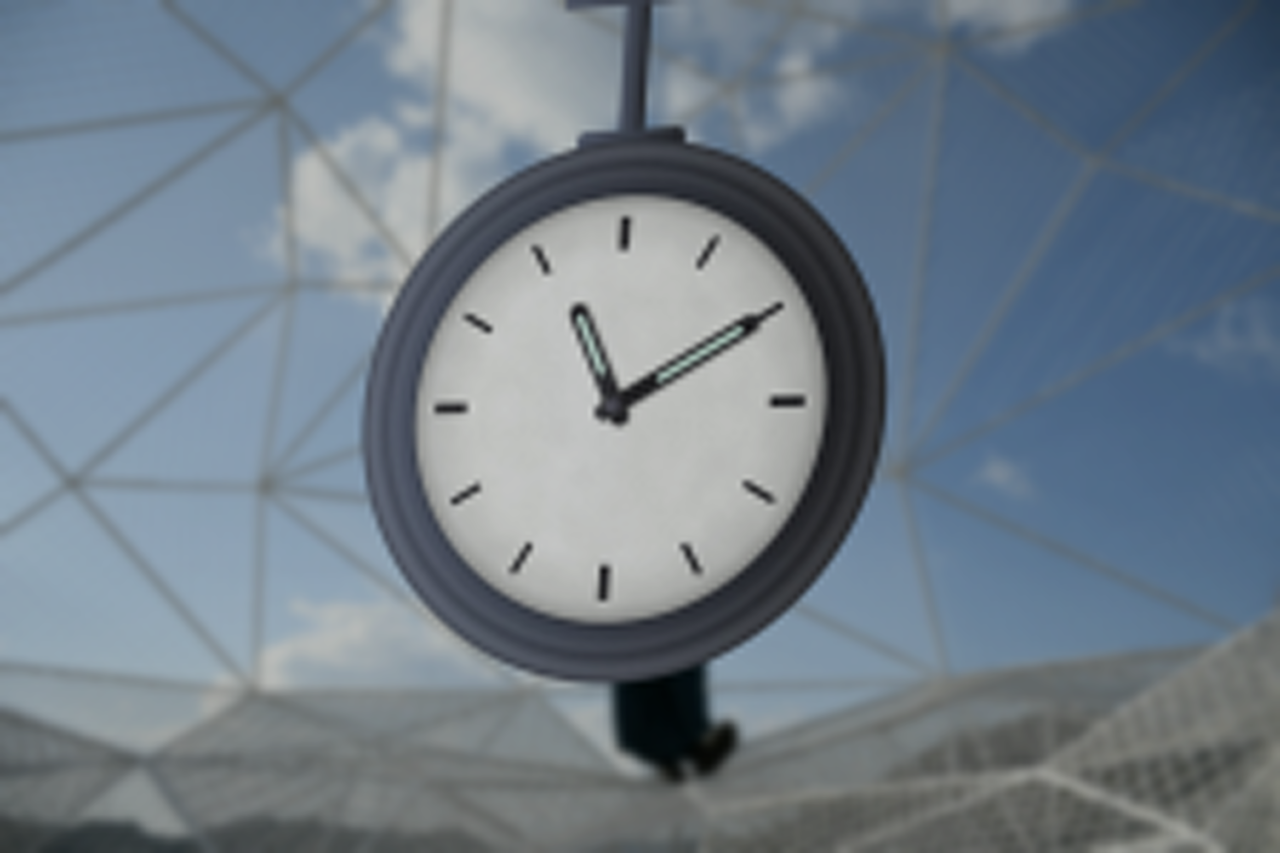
11:10
